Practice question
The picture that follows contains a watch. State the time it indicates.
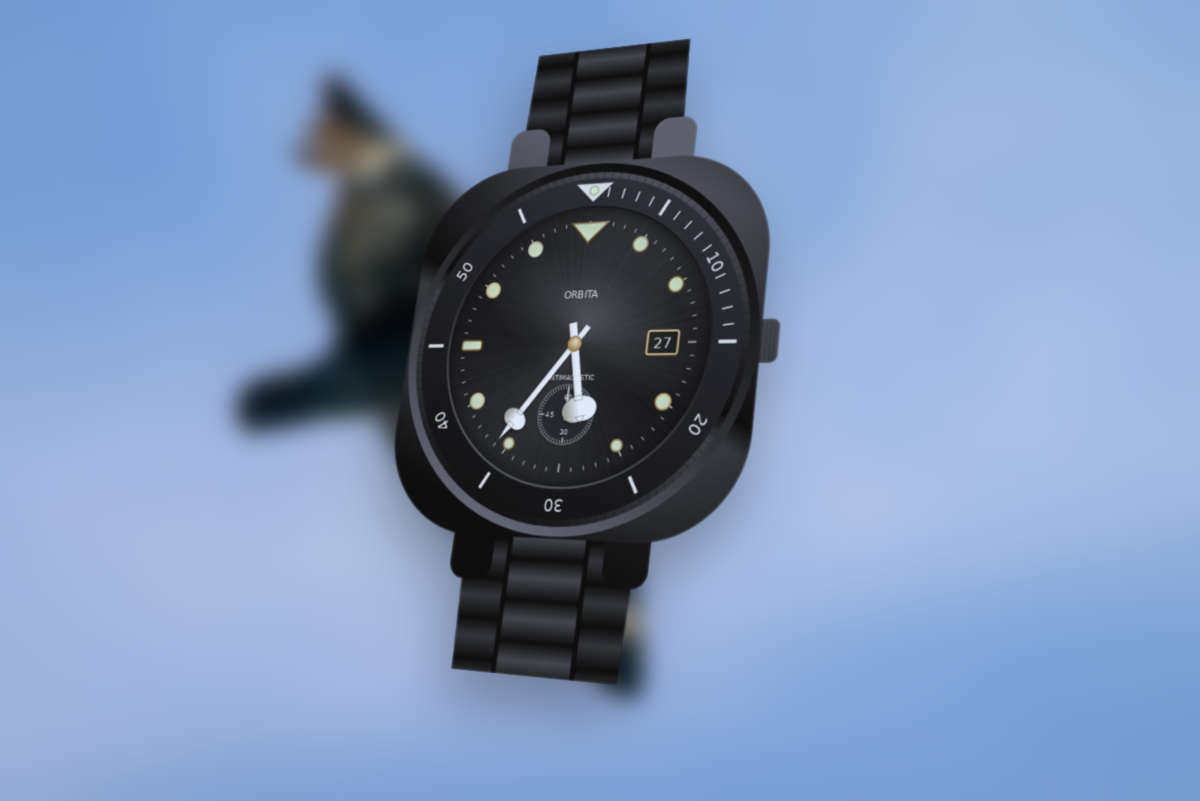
5:36
